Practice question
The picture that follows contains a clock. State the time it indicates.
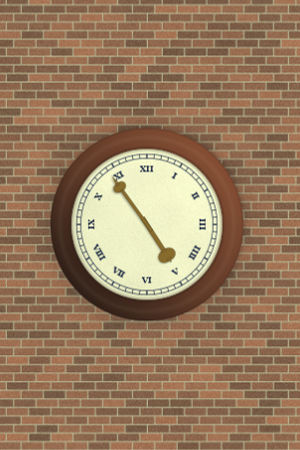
4:54
